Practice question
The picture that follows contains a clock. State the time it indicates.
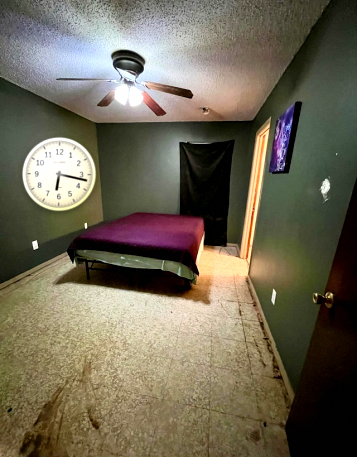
6:17
